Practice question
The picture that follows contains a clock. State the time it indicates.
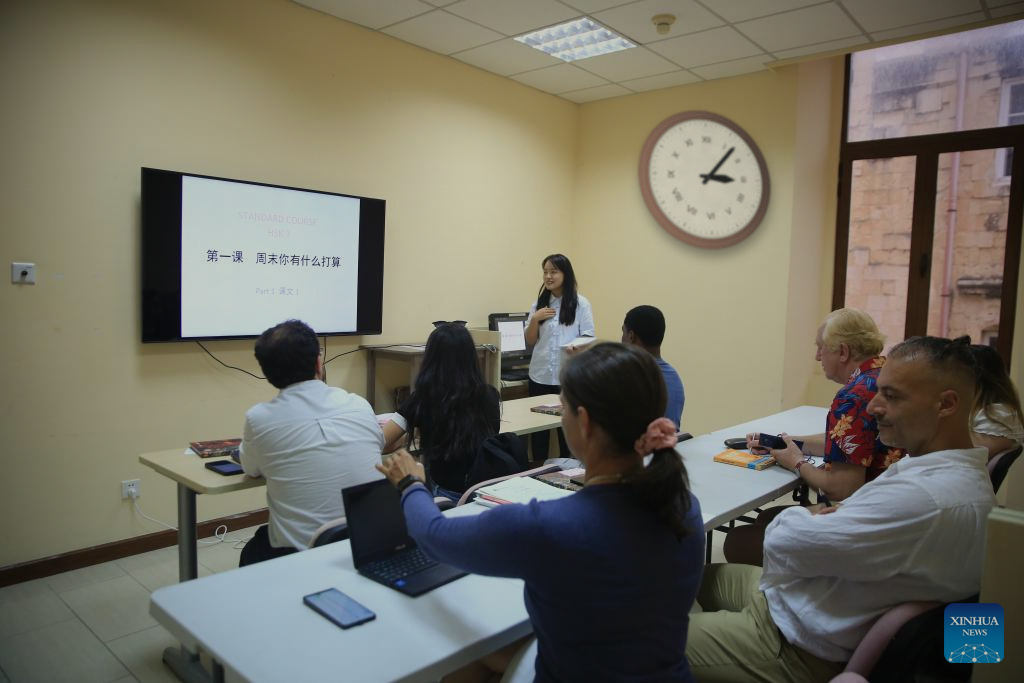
3:07
